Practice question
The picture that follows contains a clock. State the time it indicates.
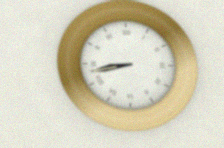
8:43
